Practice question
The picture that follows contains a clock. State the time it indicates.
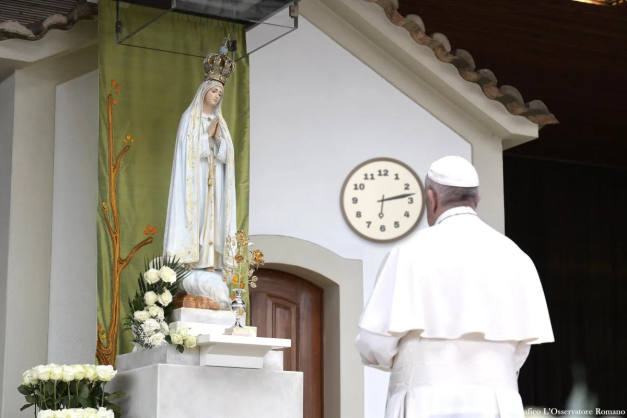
6:13
